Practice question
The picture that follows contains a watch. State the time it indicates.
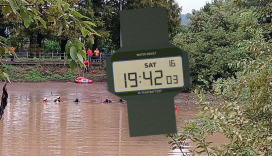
19:42:03
